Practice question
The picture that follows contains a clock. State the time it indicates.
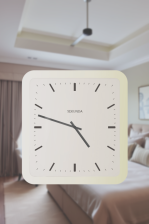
4:48
